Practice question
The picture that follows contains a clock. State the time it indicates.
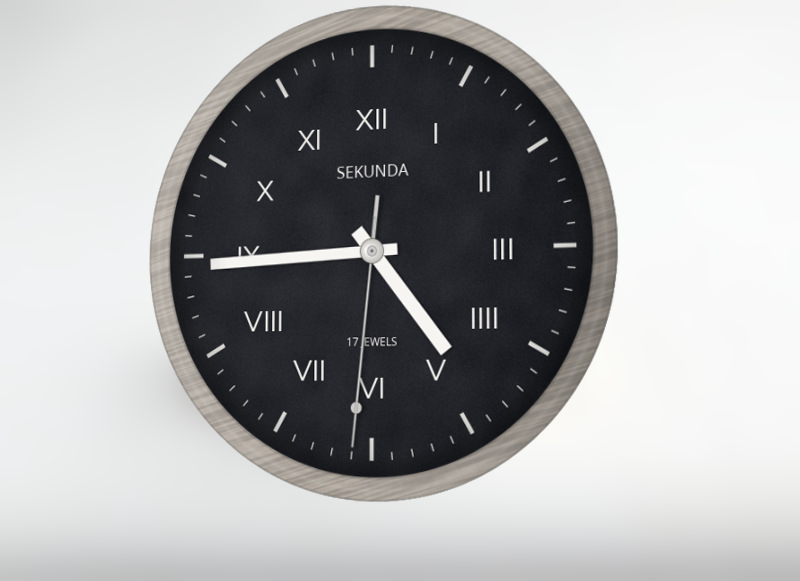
4:44:31
